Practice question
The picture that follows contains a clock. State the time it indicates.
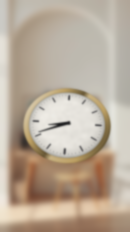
8:41
